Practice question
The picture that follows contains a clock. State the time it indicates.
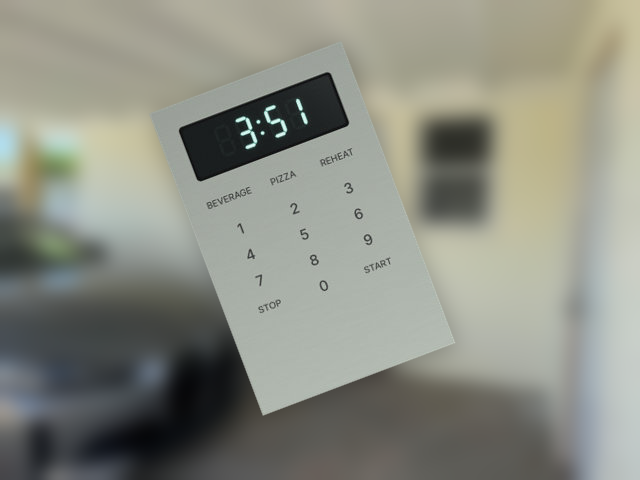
3:51
